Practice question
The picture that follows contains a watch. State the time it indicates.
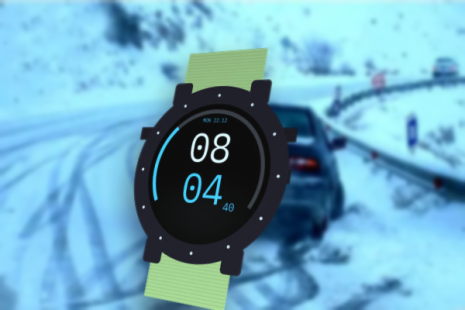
8:04:40
